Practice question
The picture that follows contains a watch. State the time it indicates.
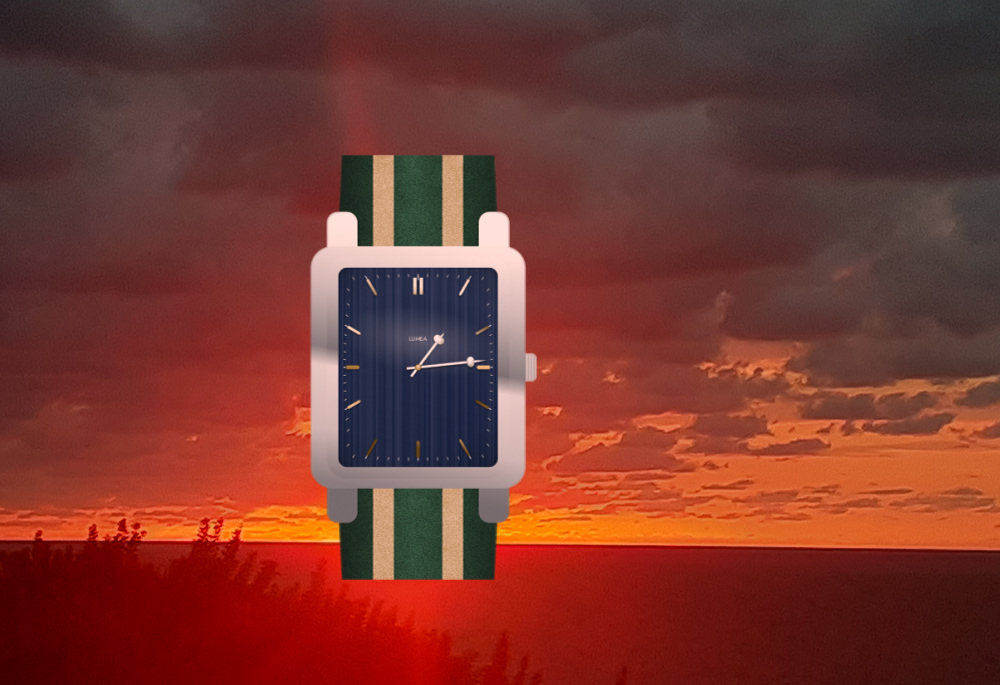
1:14
